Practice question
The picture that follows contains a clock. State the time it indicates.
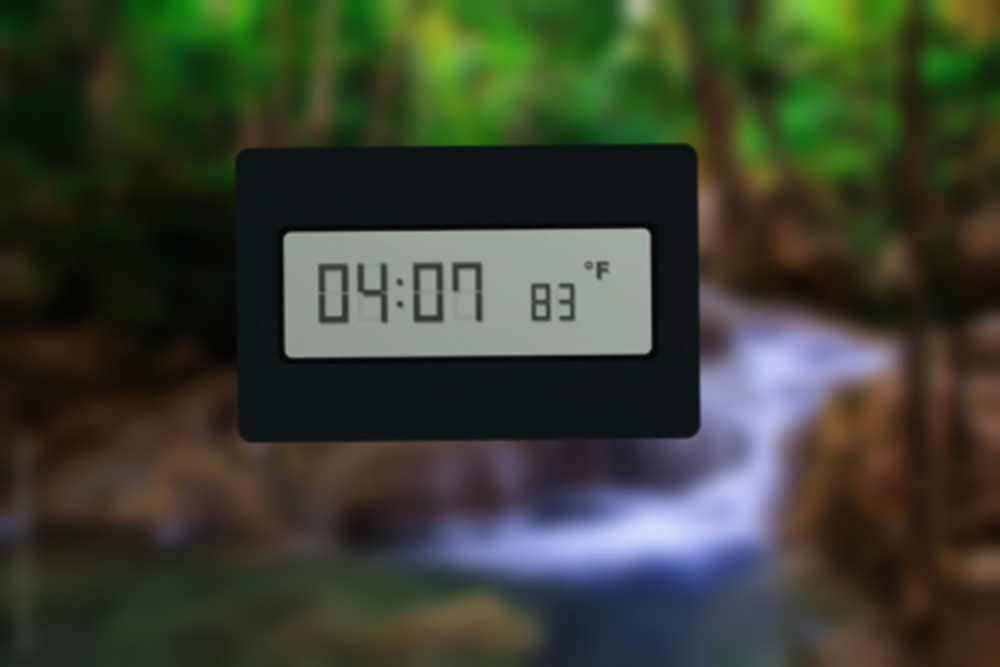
4:07
